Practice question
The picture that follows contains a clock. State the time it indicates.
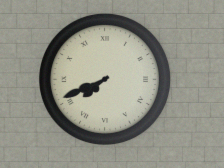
7:41
